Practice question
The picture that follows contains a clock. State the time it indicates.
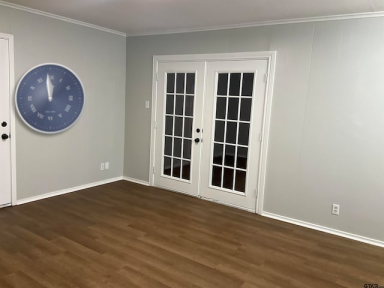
11:59
